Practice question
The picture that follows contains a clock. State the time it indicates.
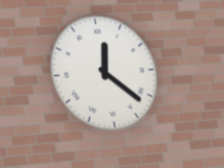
12:22
